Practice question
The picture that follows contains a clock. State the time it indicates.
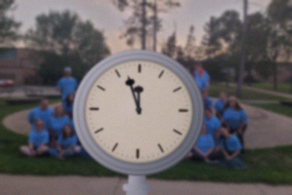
11:57
